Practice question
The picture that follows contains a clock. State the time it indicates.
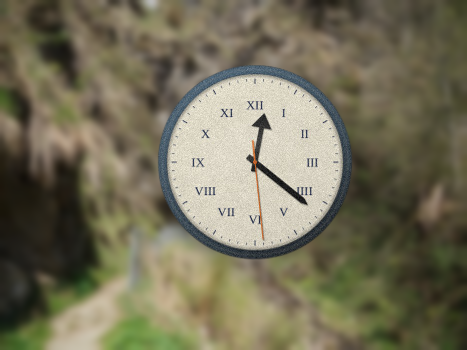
12:21:29
